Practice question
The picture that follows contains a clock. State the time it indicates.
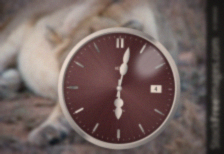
6:02
